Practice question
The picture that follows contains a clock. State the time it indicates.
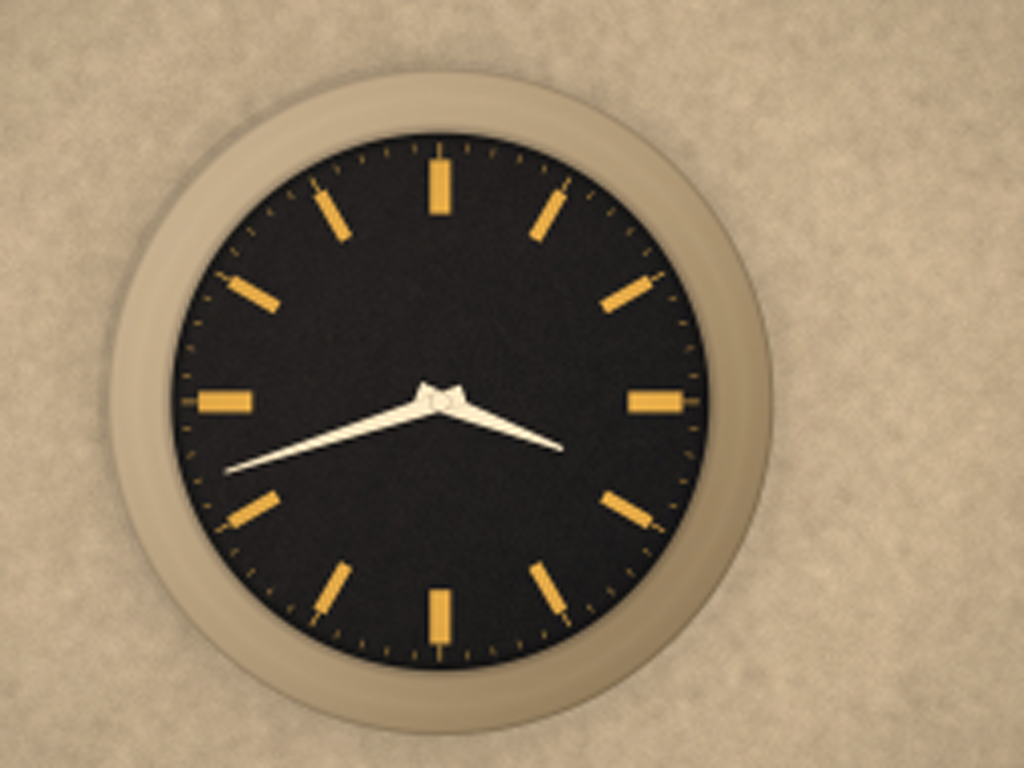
3:42
